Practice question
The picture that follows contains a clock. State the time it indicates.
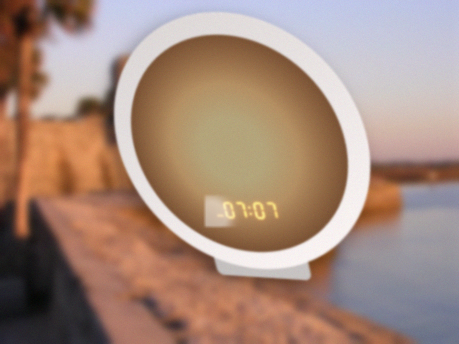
7:07
